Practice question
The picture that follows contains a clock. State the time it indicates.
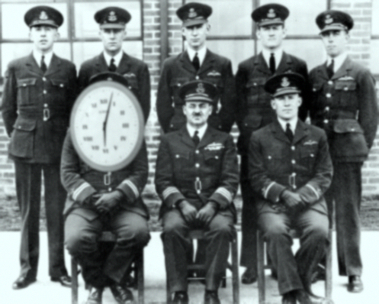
6:03
